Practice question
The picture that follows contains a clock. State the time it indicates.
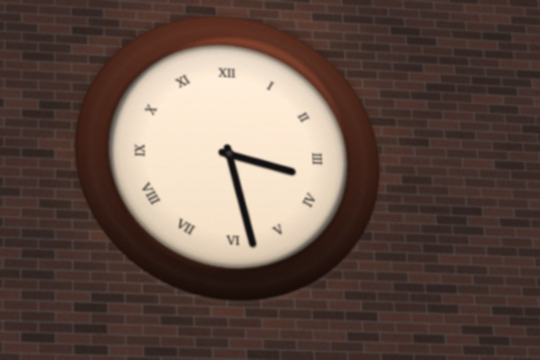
3:28
